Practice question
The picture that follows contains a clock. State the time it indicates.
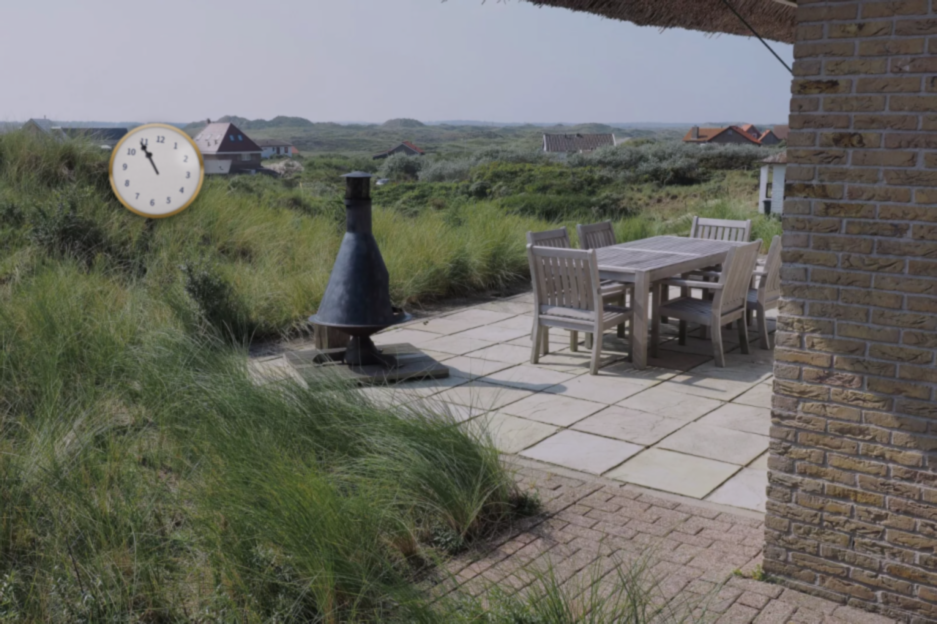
10:54
